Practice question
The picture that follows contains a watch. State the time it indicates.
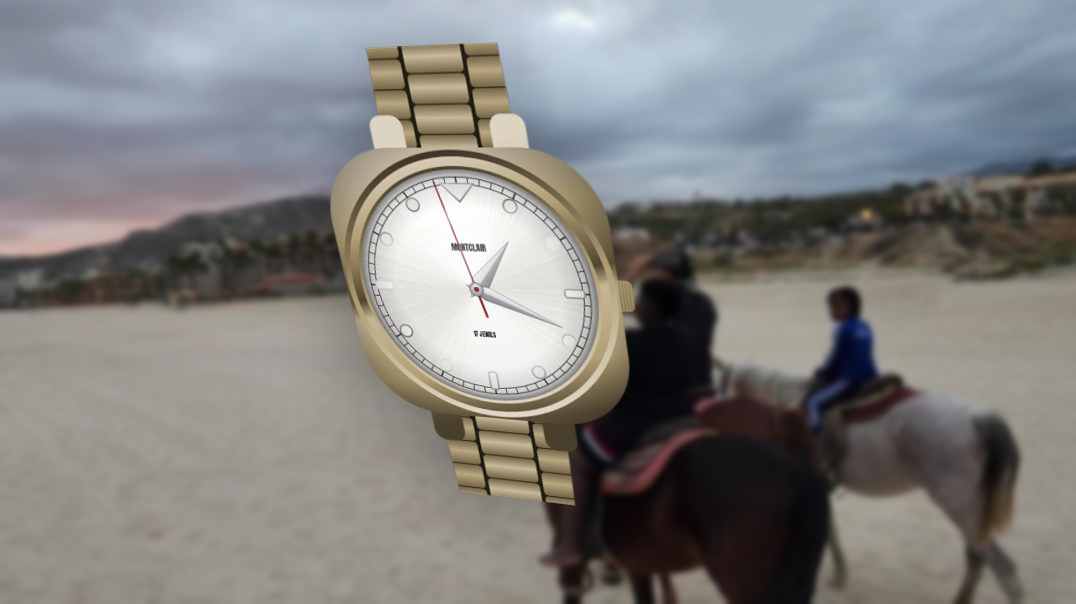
1:18:58
